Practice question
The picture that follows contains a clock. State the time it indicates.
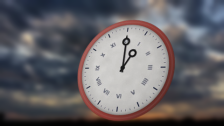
1:00
